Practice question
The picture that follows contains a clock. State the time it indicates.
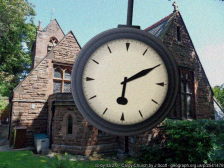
6:10
